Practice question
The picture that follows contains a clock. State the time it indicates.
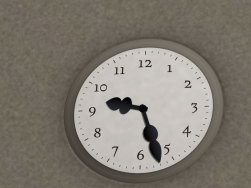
9:27
